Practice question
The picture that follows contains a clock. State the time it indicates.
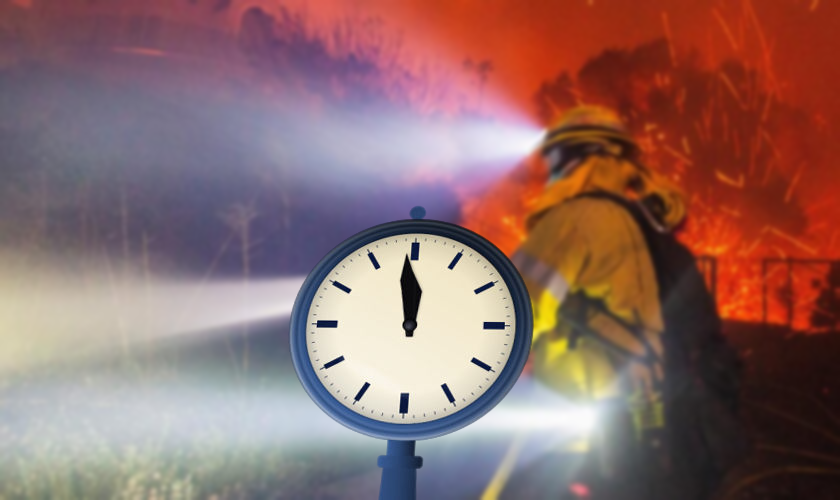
11:59
